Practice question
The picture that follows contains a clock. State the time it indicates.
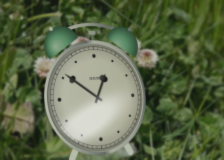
12:51
